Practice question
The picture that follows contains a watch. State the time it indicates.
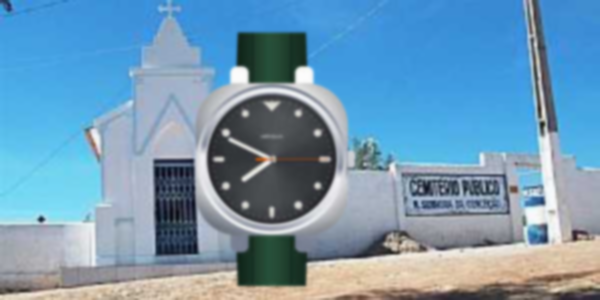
7:49:15
